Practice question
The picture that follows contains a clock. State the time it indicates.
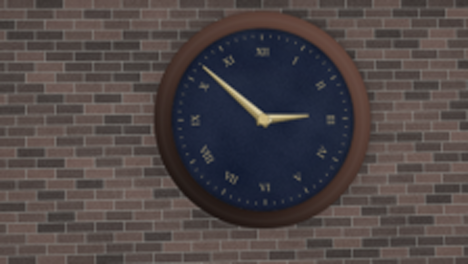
2:52
